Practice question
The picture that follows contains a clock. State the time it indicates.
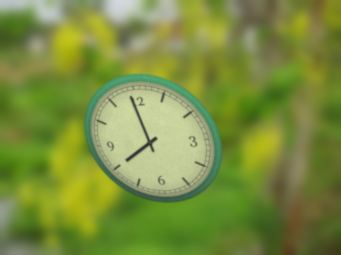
7:59
